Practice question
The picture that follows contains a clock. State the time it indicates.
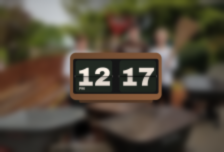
12:17
